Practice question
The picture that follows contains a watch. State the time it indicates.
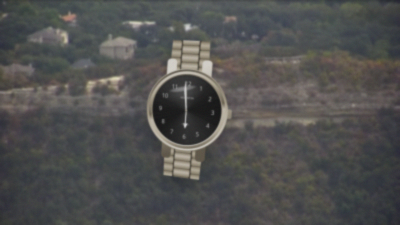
5:59
